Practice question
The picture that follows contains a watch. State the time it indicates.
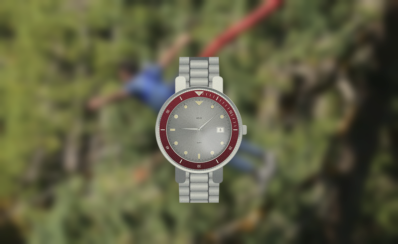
9:08
